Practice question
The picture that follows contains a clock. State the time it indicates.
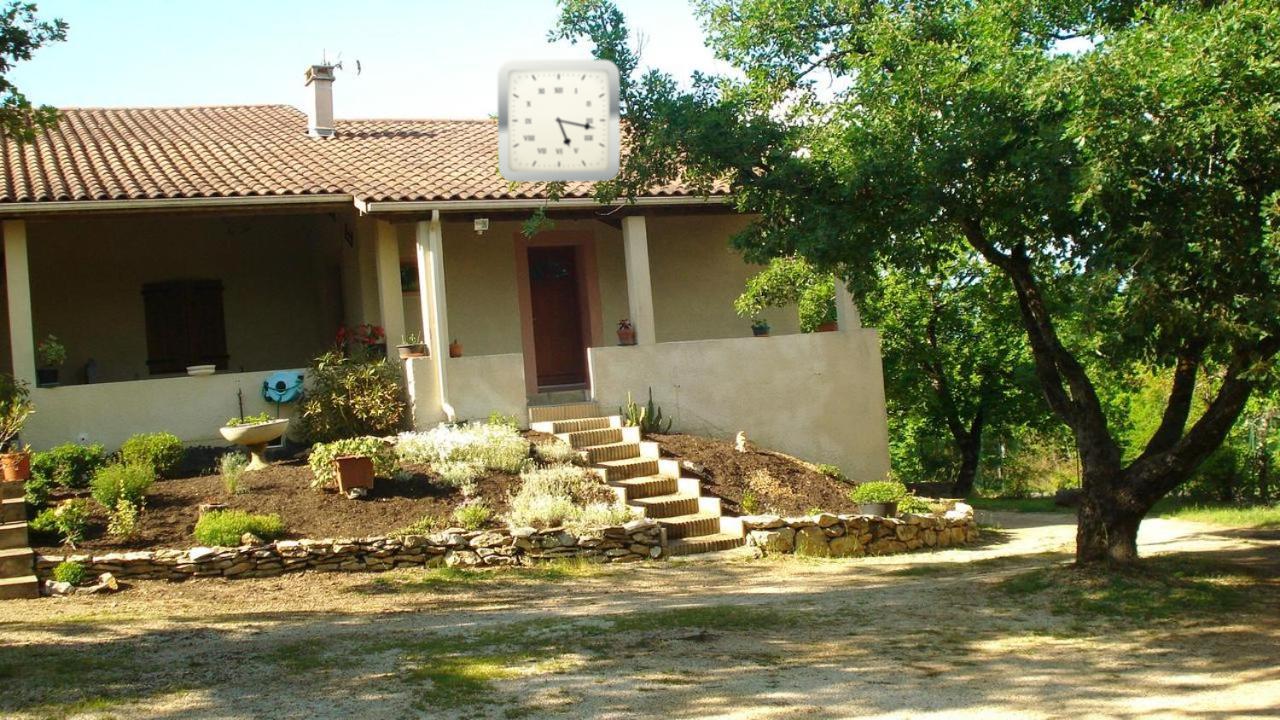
5:17
